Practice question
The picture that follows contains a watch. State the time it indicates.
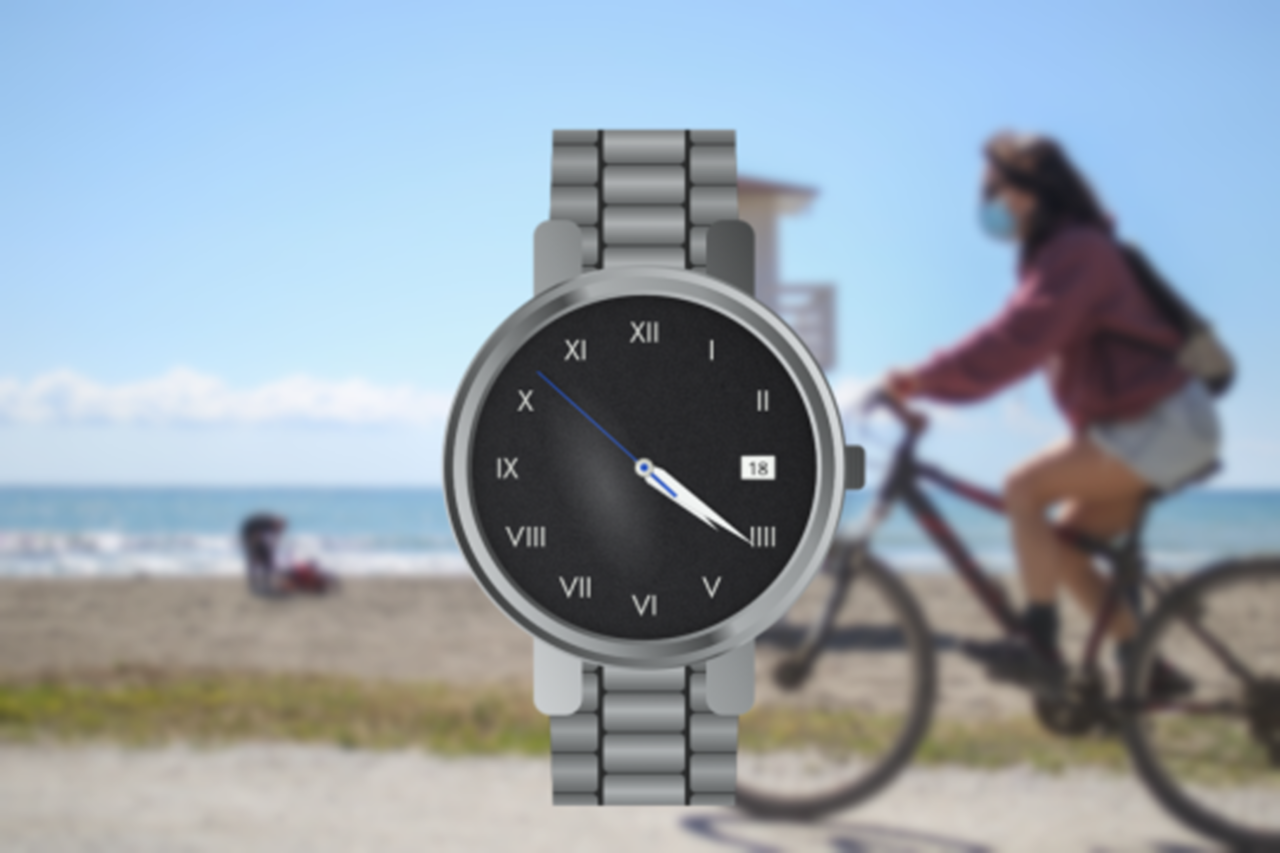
4:20:52
